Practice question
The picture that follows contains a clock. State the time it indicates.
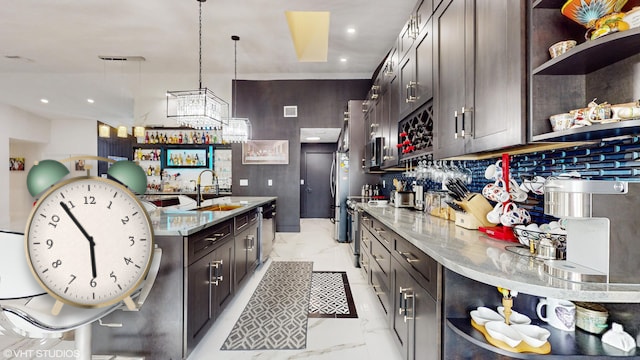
5:54
